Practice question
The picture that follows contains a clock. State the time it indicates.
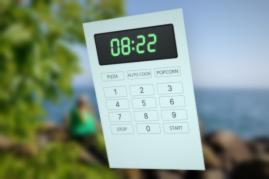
8:22
